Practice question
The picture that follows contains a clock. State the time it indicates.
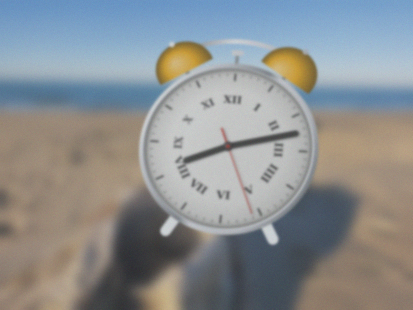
8:12:26
